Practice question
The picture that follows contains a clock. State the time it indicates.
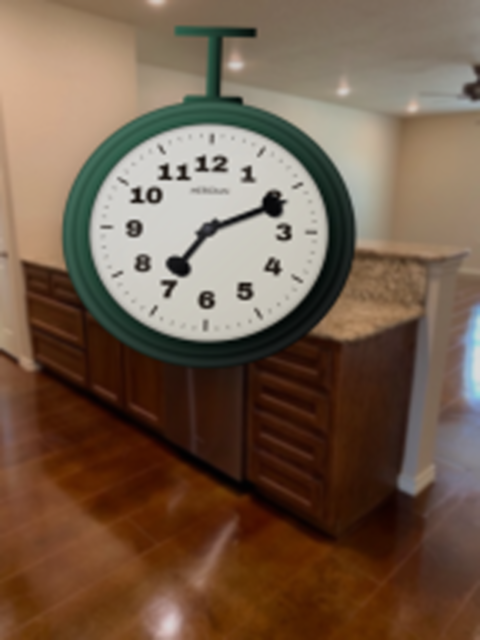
7:11
